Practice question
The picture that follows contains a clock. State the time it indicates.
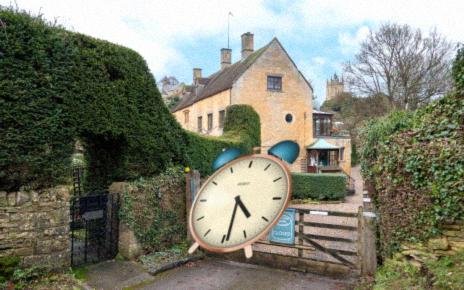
4:29
